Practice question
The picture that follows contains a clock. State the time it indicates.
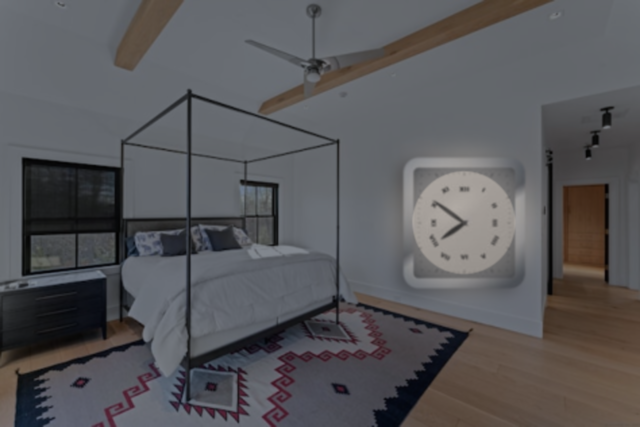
7:51
